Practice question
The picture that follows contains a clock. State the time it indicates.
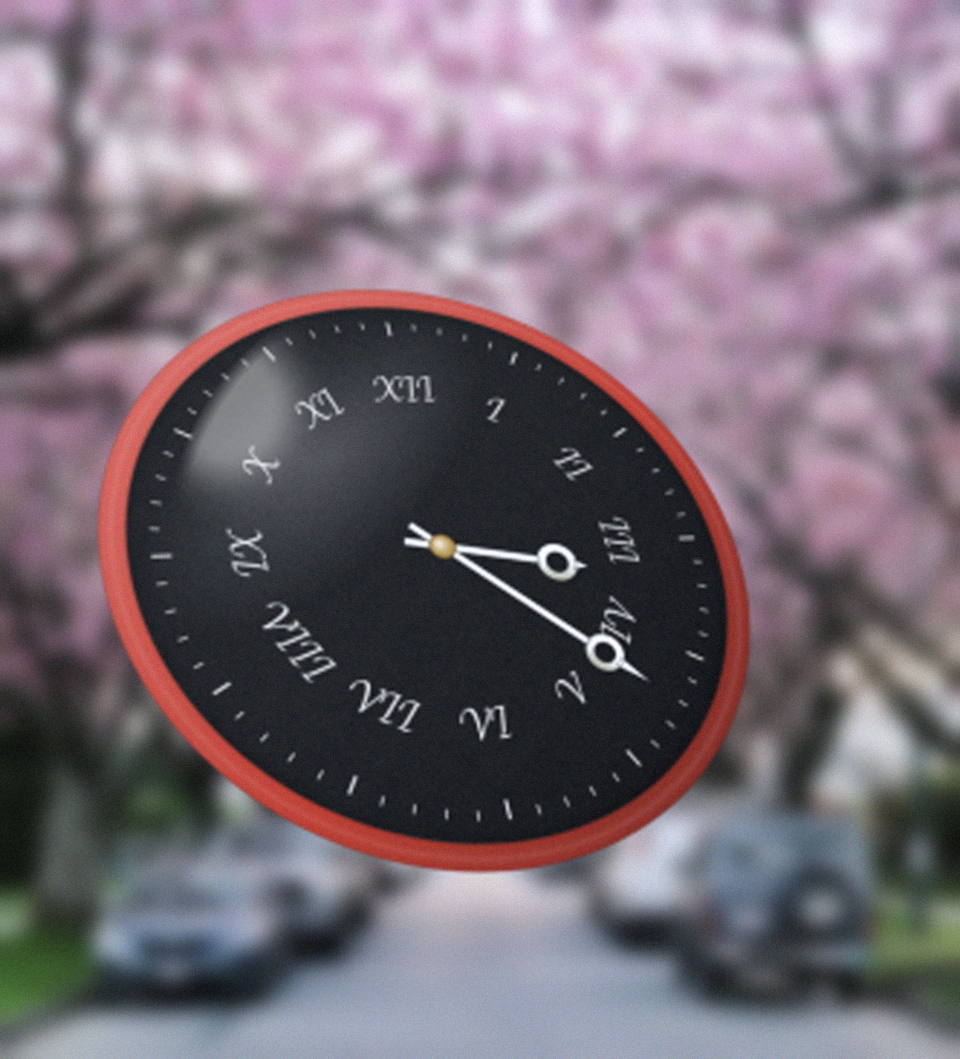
3:22
